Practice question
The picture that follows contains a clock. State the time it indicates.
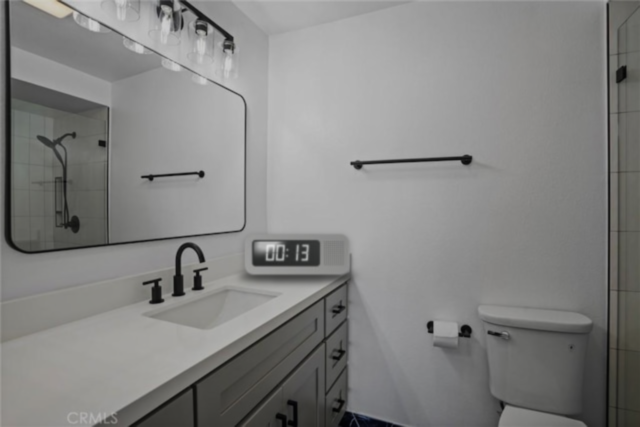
0:13
